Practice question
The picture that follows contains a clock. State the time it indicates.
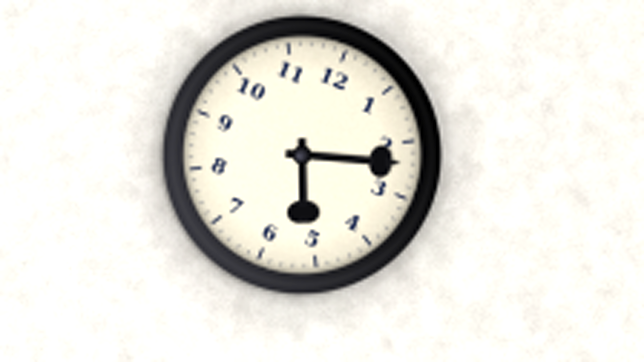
5:12
